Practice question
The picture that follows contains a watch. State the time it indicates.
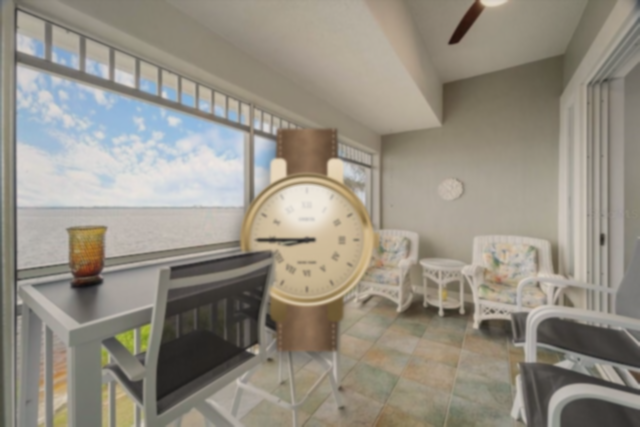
8:45
